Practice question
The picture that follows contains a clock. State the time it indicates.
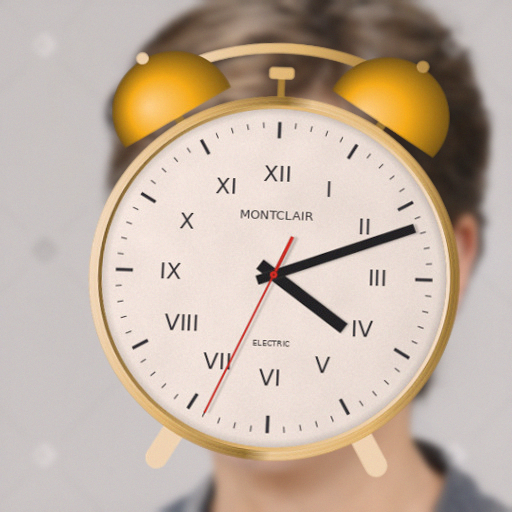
4:11:34
